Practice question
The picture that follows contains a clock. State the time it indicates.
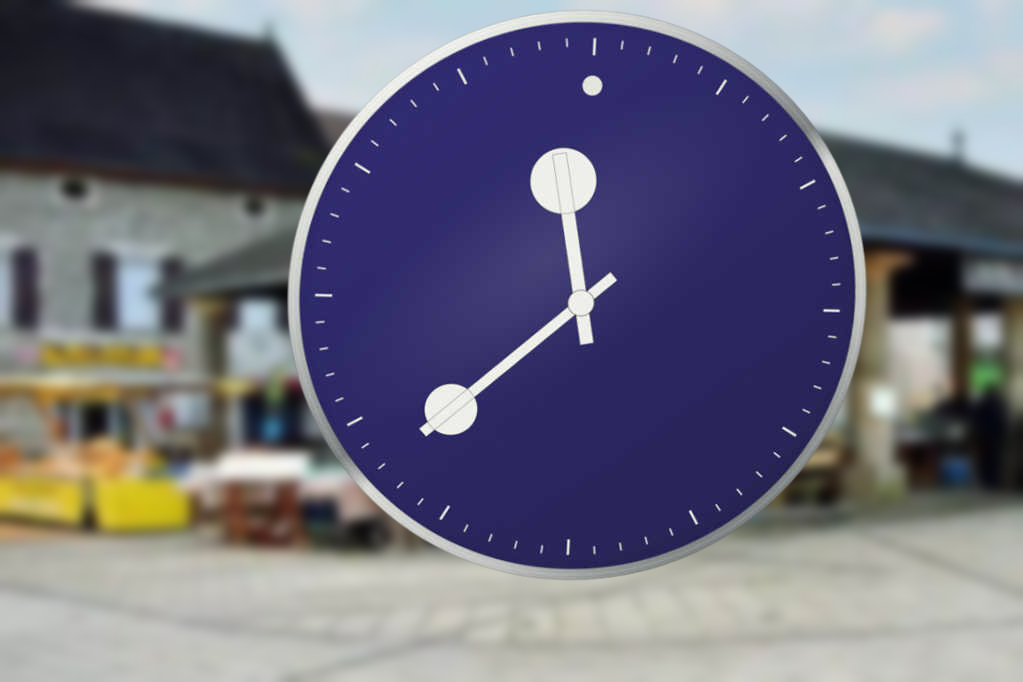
11:38
